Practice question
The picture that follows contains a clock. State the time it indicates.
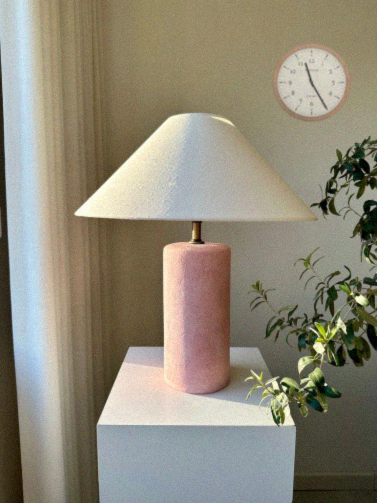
11:25
